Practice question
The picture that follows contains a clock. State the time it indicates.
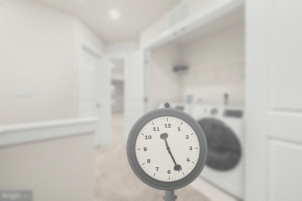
11:26
